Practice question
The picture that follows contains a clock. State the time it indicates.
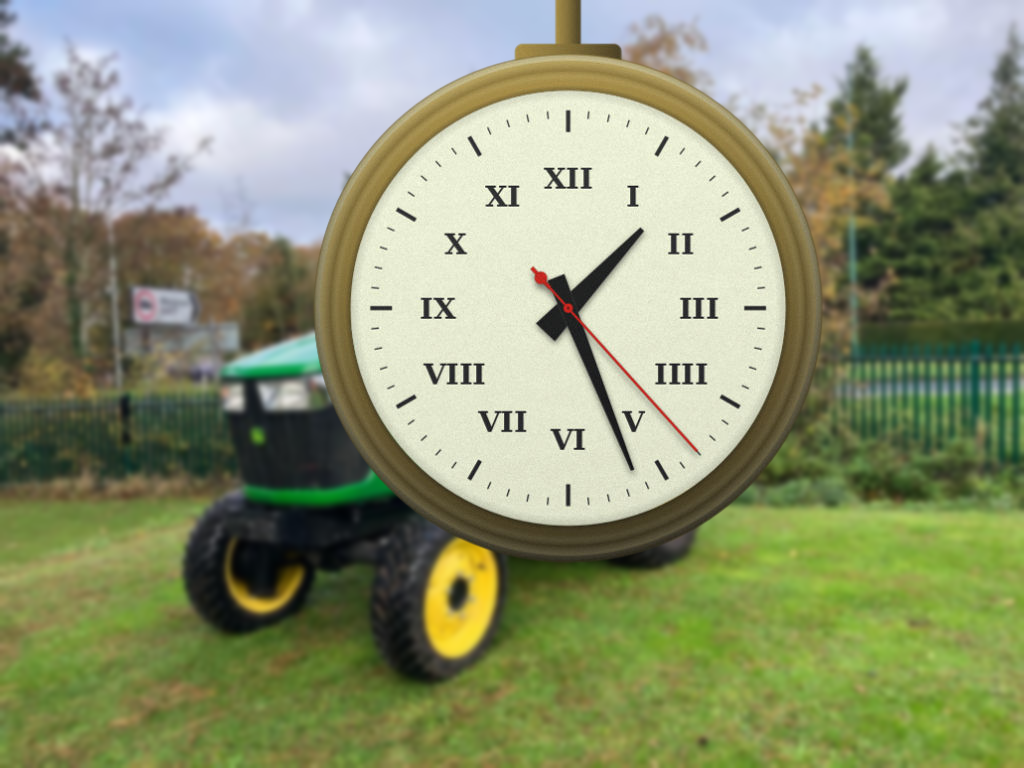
1:26:23
